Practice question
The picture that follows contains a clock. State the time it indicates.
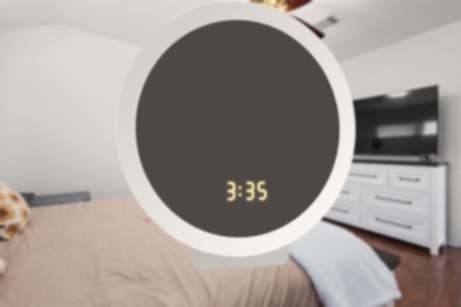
3:35
